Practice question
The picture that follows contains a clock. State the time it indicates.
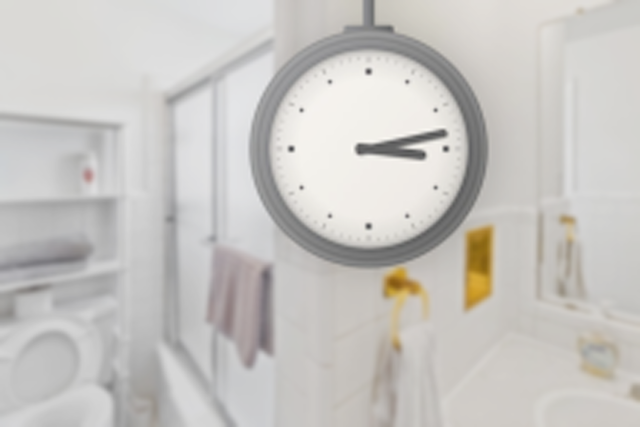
3:13
